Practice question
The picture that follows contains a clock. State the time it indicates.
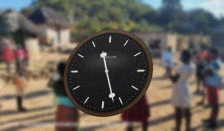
11:27
